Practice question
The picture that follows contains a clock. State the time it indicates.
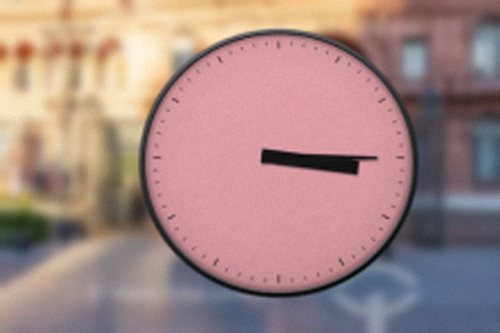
3:15
